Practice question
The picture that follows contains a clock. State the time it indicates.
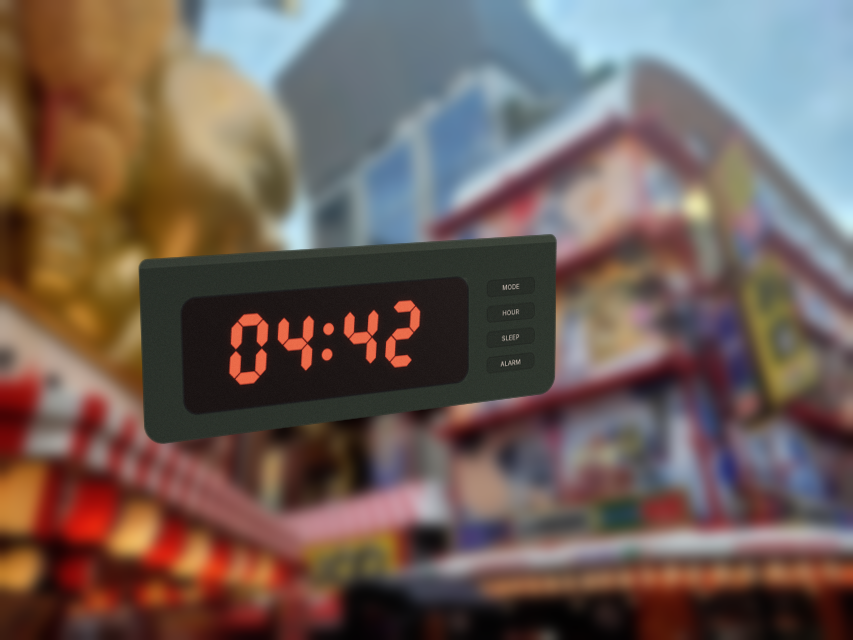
4:42
